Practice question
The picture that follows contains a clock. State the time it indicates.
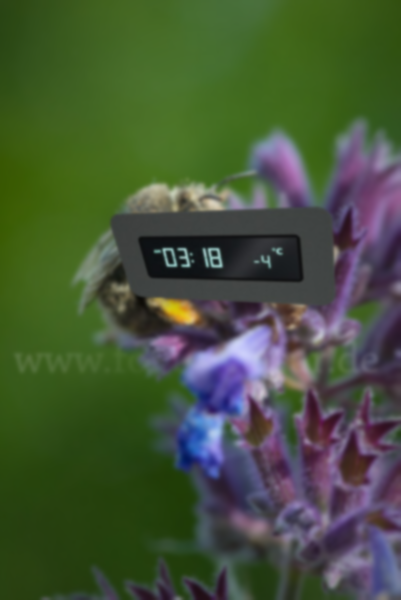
3:18
